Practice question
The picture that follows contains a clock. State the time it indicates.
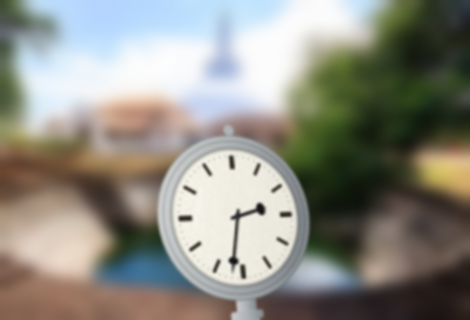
2:32
